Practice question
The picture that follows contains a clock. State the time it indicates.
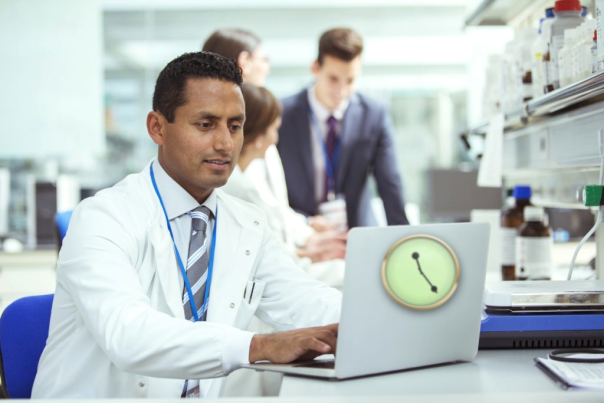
11:24
